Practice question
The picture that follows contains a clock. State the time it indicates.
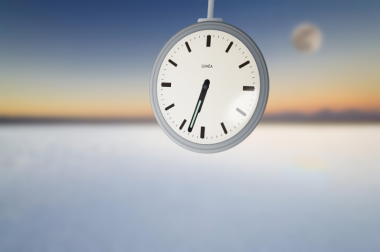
6:33
